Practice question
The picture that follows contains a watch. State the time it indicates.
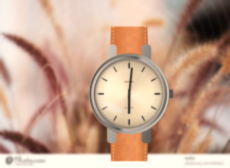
6:01
